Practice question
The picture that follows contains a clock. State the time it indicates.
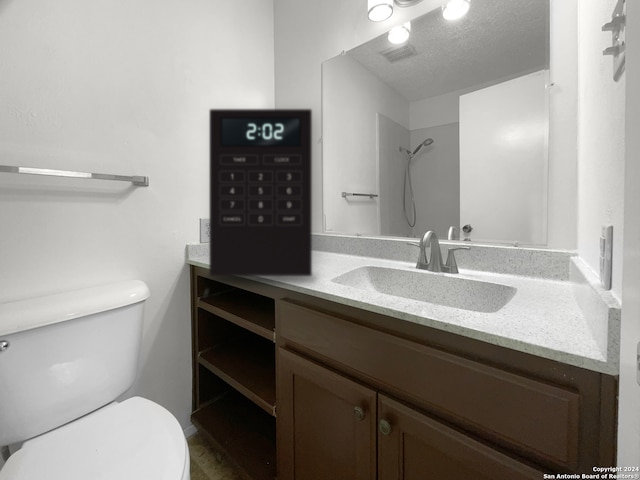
2:02
